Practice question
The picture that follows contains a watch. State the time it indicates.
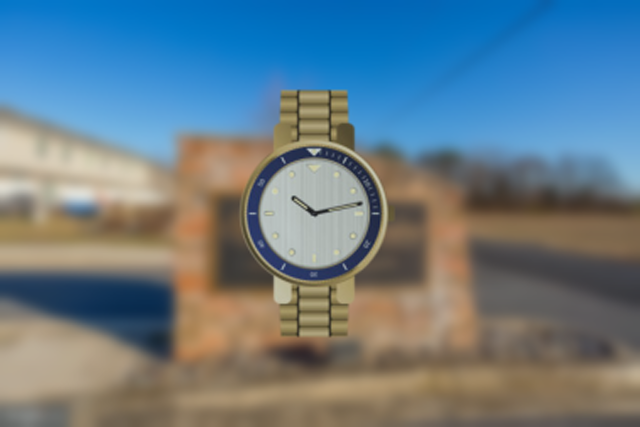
10:13
